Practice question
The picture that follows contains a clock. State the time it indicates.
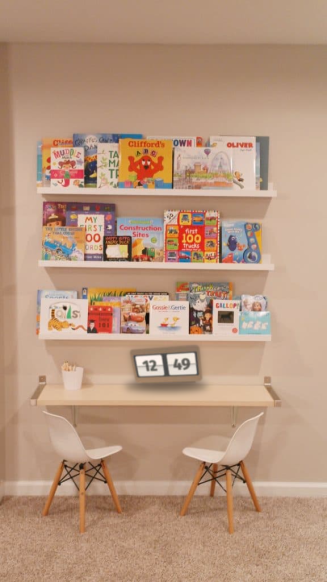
12:49
